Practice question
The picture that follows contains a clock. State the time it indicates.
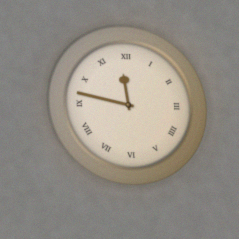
11:47
